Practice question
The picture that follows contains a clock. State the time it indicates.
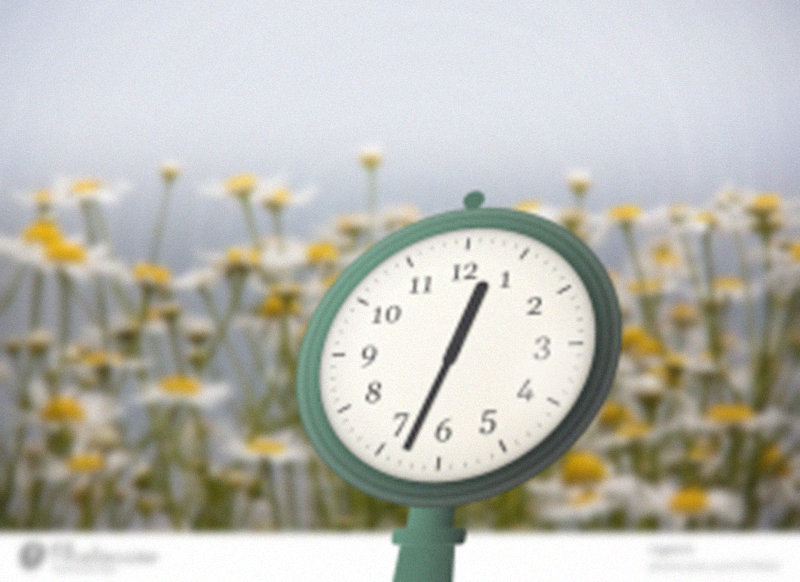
12:33
